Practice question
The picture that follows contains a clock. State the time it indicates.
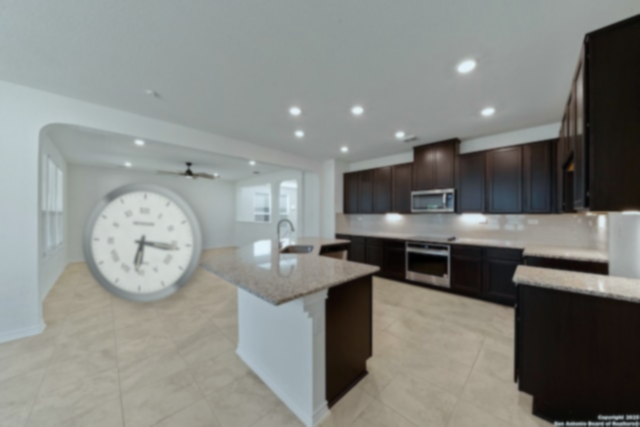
6:16
